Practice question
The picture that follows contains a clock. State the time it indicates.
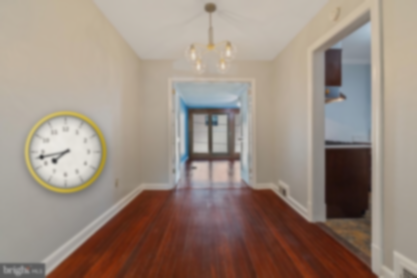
7:43
